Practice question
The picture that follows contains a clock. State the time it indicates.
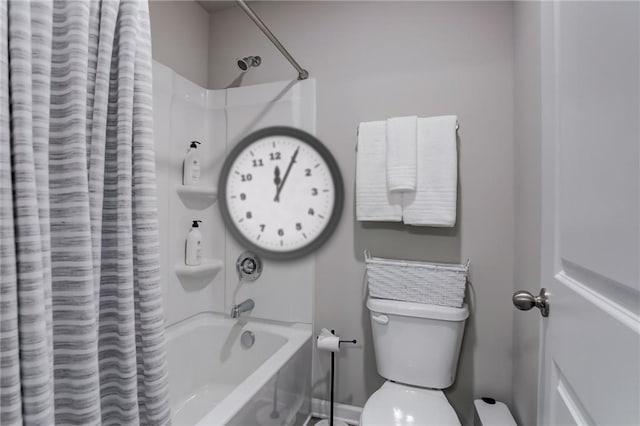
12:05
